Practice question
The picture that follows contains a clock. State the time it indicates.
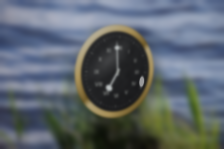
6:59
